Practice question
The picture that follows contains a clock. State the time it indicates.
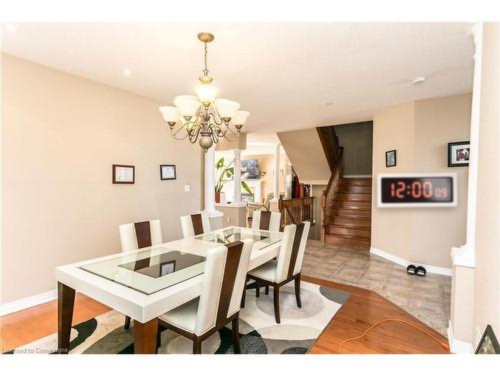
12:00
